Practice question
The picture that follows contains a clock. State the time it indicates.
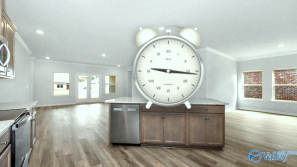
9:16
